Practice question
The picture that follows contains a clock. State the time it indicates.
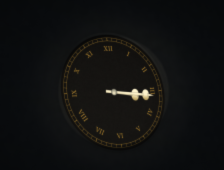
3:16
